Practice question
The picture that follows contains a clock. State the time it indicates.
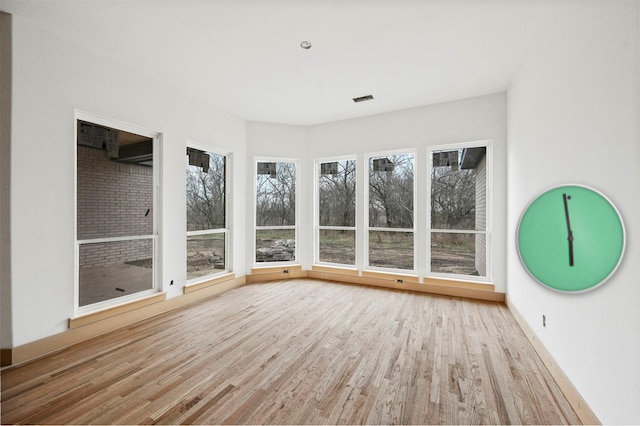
5:59
